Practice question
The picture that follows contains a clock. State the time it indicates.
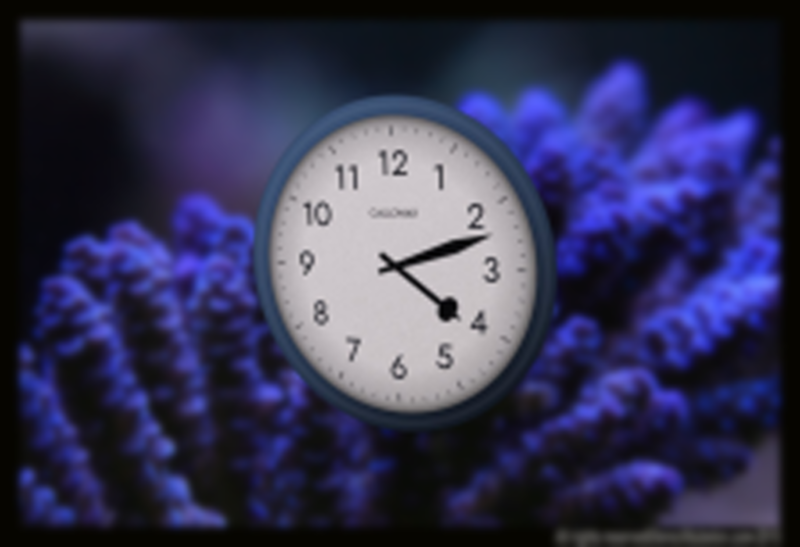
4:12
